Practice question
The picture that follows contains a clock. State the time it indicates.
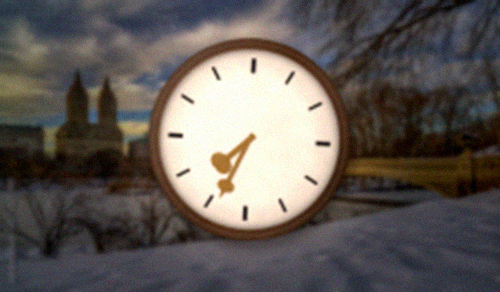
7:34
